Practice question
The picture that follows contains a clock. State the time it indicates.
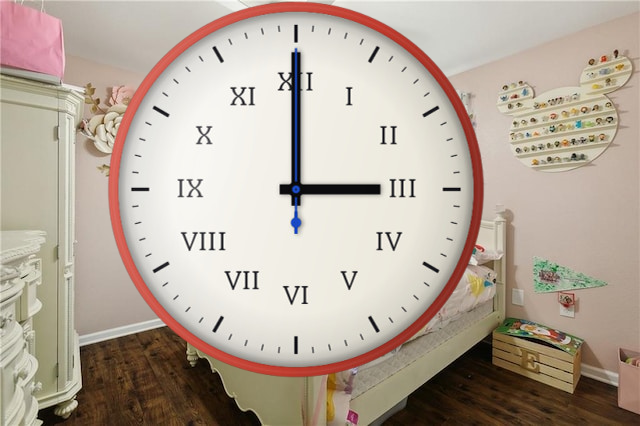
3:00:00
